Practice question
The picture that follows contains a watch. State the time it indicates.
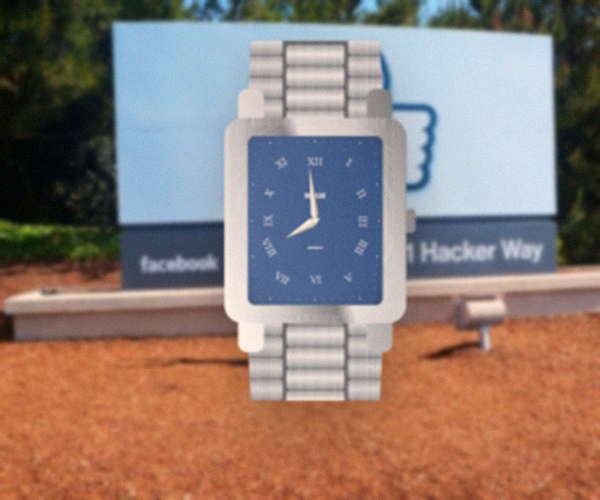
7:59
